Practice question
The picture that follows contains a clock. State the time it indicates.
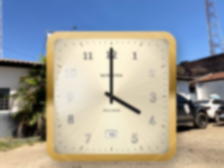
4:00
